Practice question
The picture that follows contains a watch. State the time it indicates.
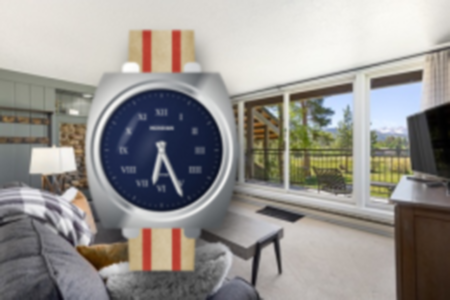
6:26
